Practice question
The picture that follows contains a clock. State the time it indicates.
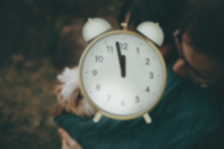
11:58
